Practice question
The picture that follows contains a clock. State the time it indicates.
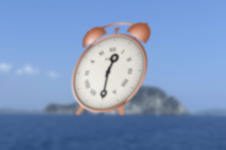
12:30
